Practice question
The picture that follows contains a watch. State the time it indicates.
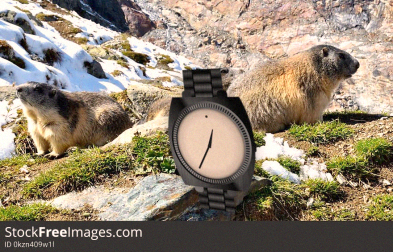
12:35
